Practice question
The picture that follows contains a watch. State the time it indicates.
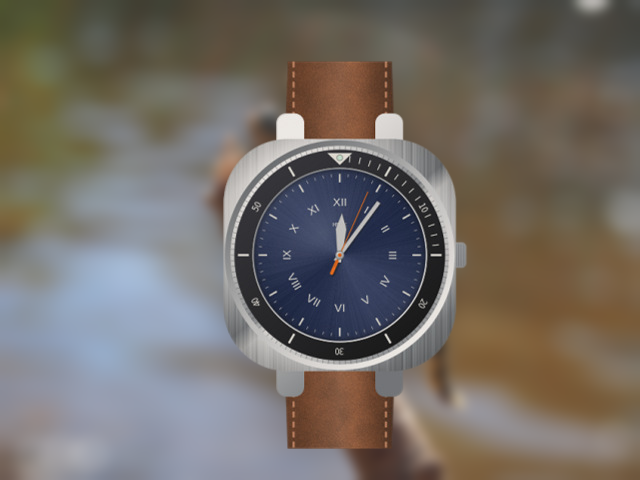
12:06:04
